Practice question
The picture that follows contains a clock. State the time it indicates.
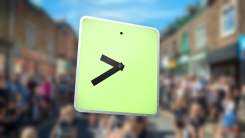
9:39
